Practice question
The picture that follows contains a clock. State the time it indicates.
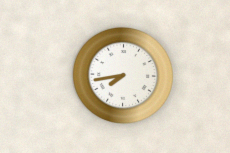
7:43
